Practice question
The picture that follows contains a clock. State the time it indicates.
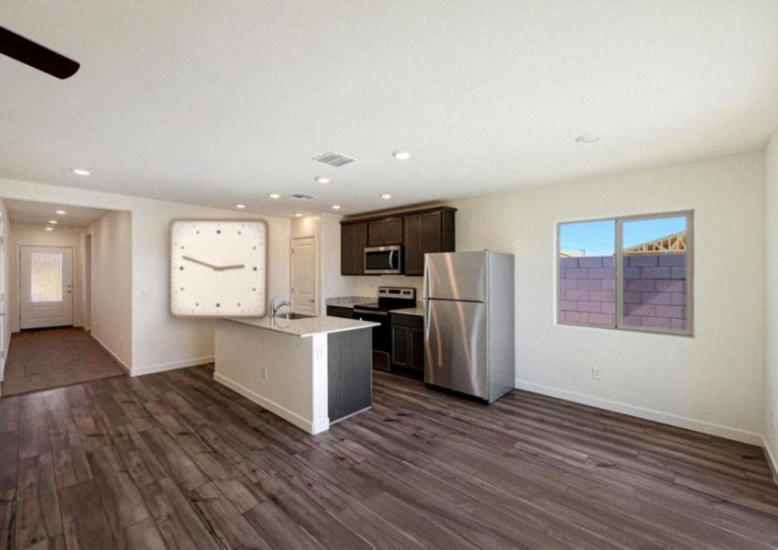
2:48
